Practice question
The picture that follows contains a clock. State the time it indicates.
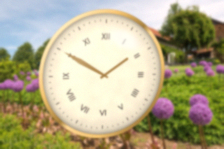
1:50
